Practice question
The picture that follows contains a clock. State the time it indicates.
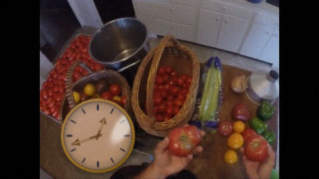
12:42
